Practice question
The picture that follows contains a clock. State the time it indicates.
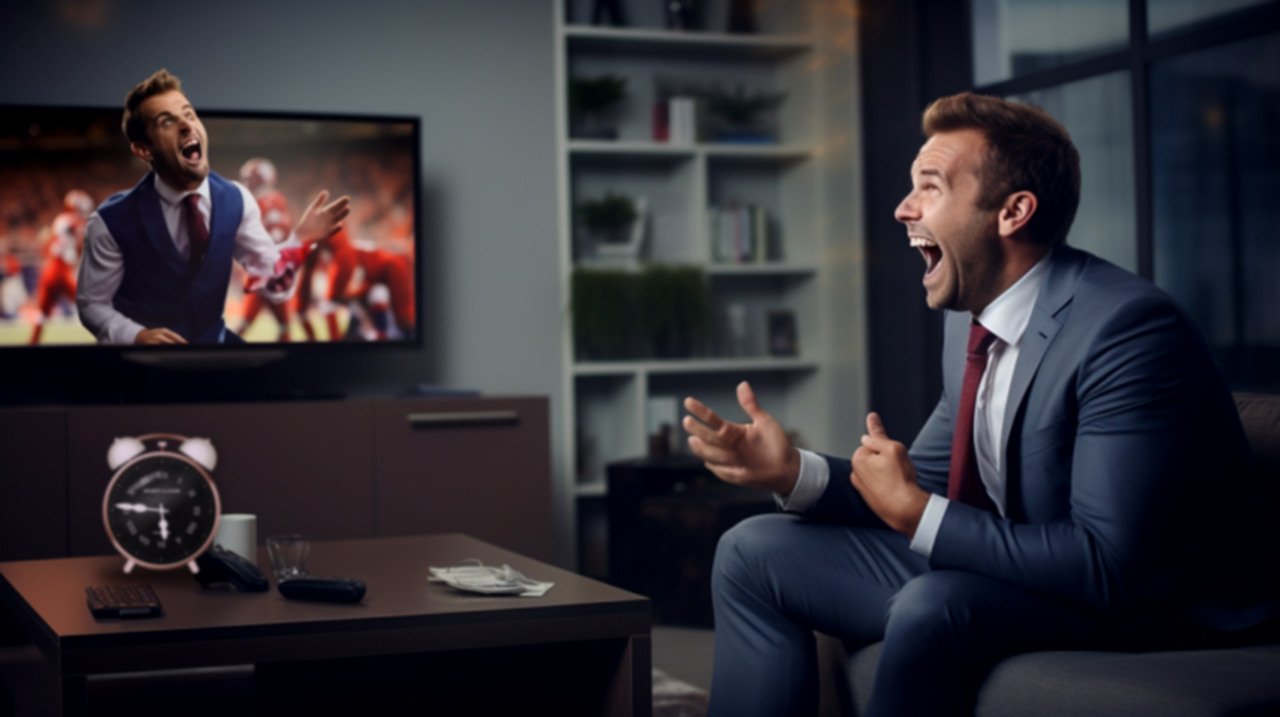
5:46
